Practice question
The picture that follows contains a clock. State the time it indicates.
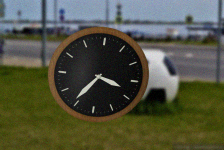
3:36
